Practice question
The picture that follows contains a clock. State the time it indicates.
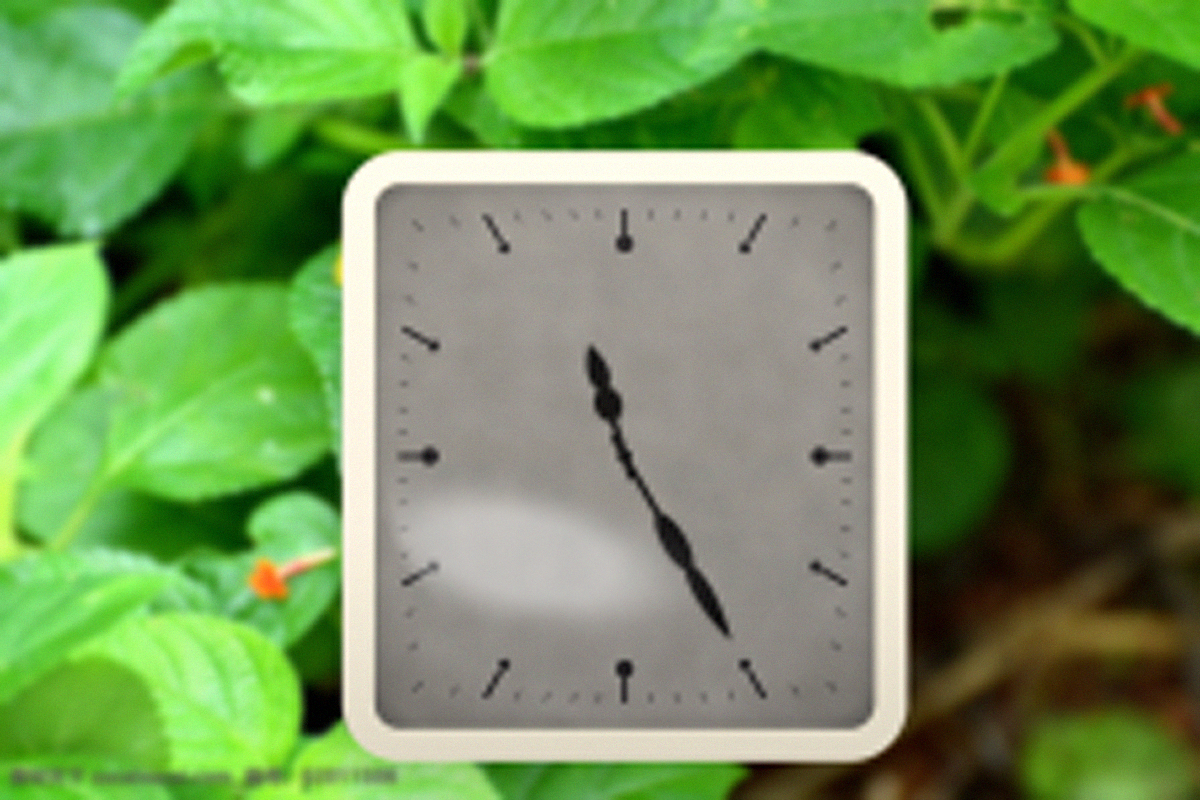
11:25
